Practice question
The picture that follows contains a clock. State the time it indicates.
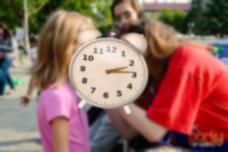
2:14
